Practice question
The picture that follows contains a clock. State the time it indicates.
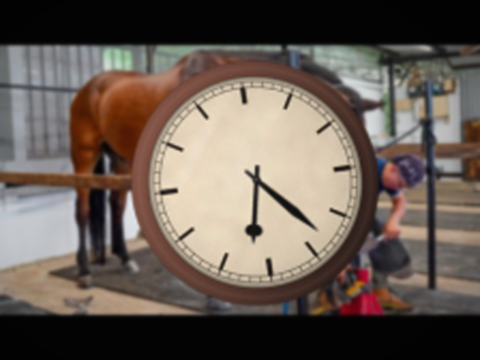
6:23
